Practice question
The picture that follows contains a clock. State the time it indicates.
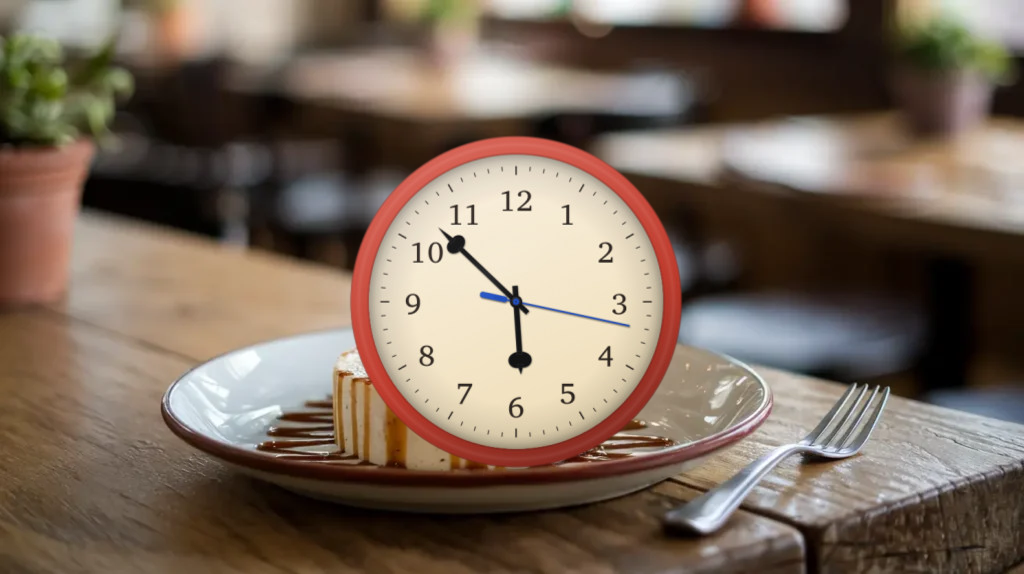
5:52:17
